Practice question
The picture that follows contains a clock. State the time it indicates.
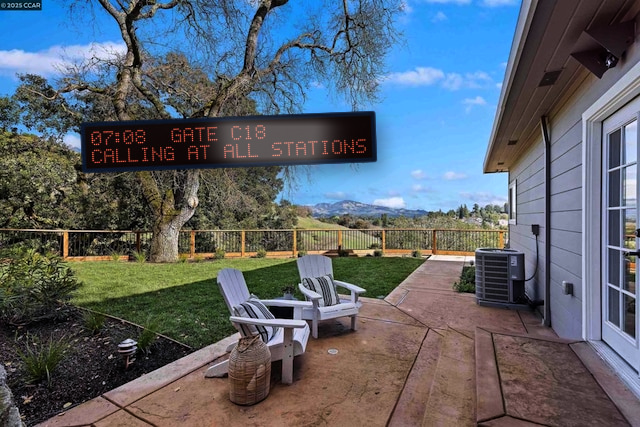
7:08
